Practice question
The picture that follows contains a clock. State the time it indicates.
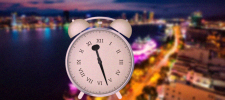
11:27
